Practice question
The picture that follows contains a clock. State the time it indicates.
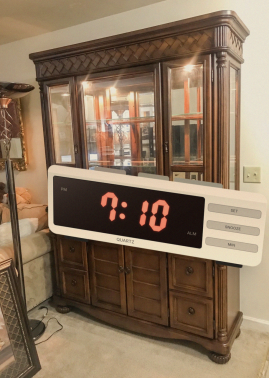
7:10
